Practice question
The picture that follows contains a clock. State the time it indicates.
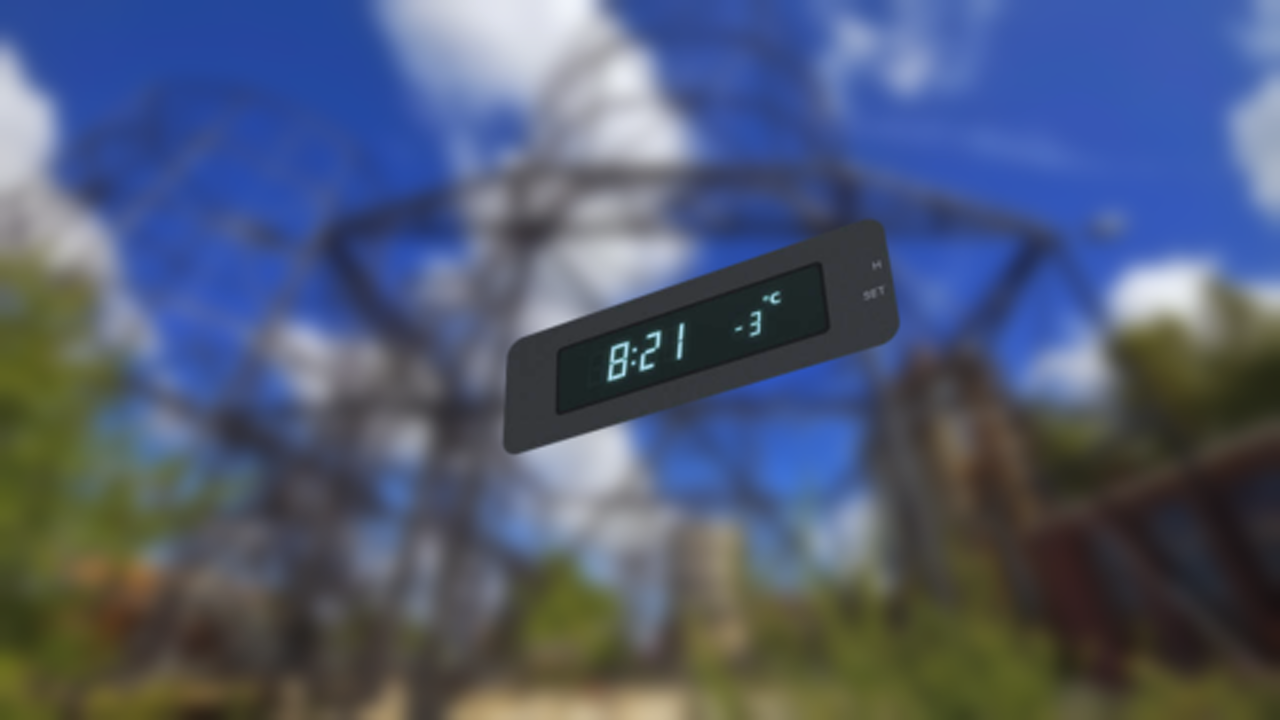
8:21
